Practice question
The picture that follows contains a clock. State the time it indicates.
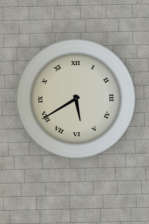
5:40
